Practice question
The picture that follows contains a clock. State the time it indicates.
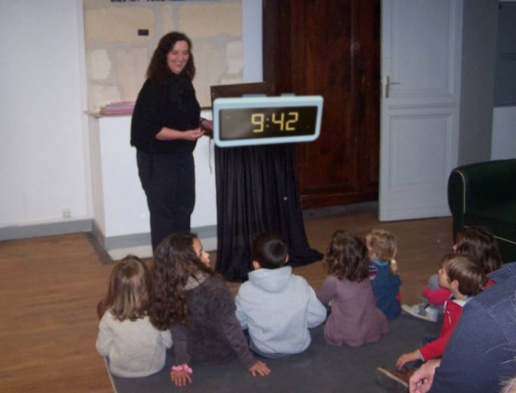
9:42
